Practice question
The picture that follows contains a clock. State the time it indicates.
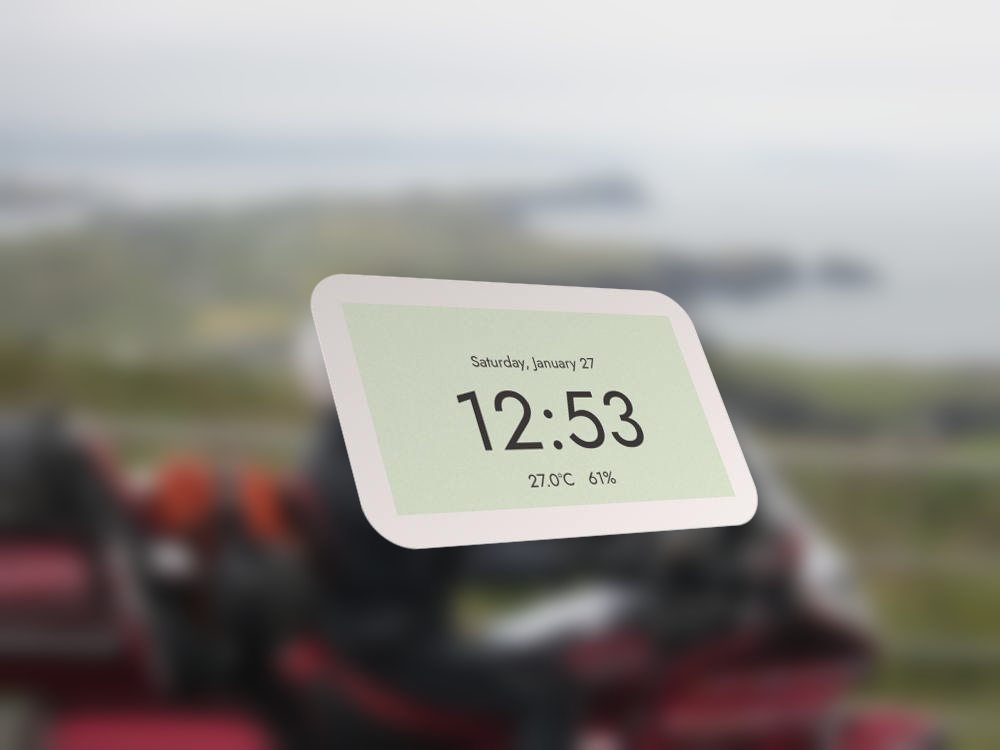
12:53
